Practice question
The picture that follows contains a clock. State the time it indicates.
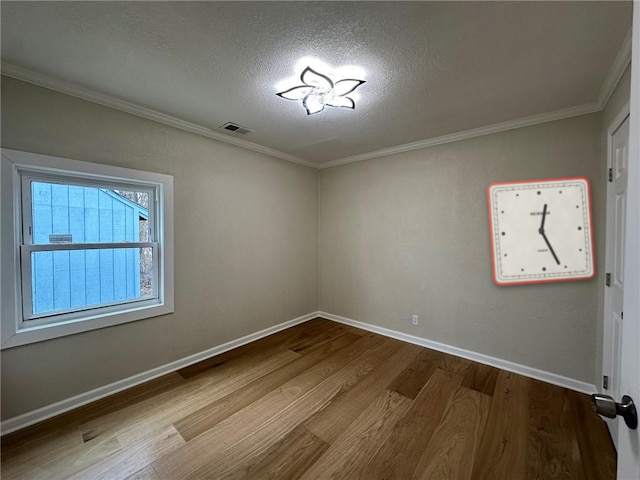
12:26
